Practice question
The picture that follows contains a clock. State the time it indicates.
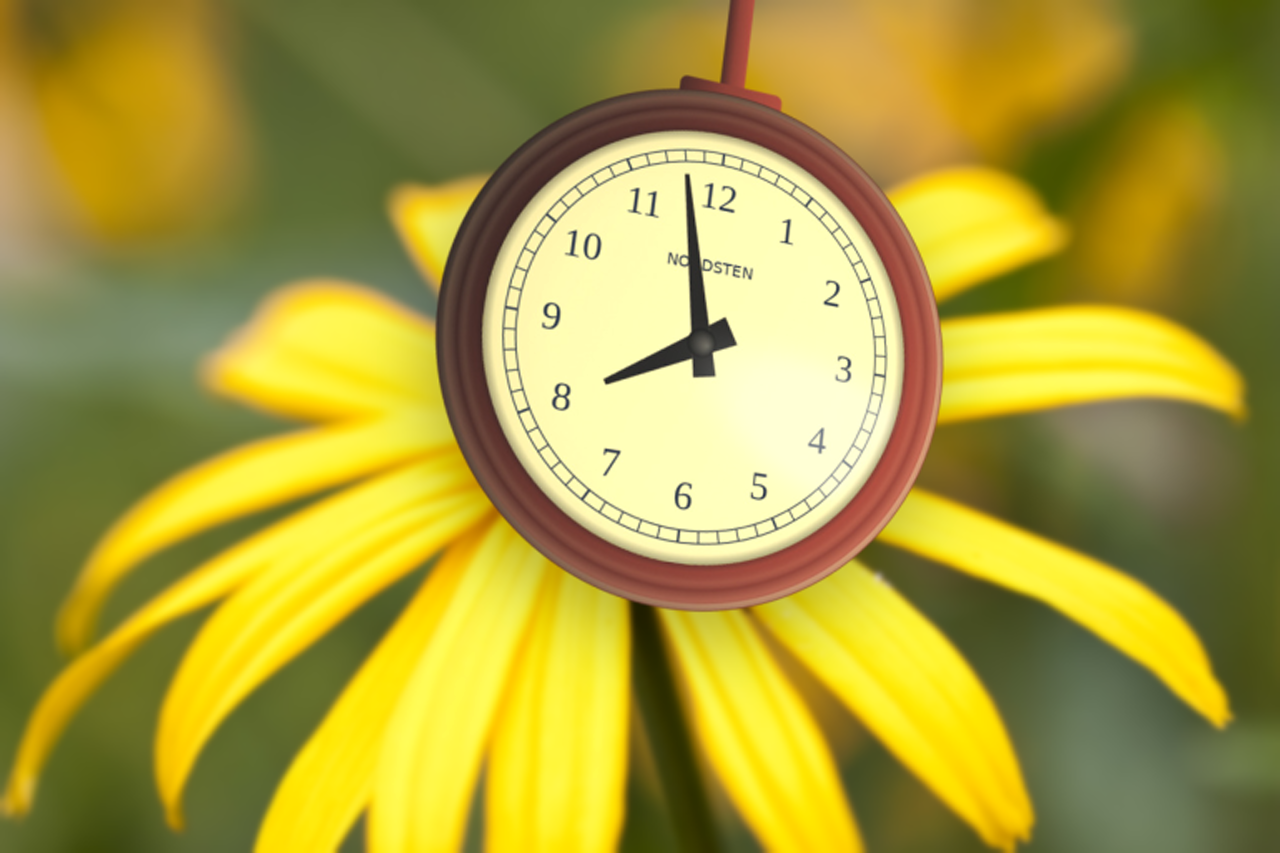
7:58
